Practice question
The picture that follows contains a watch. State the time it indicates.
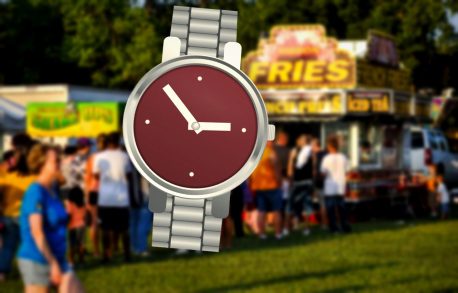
2:53
